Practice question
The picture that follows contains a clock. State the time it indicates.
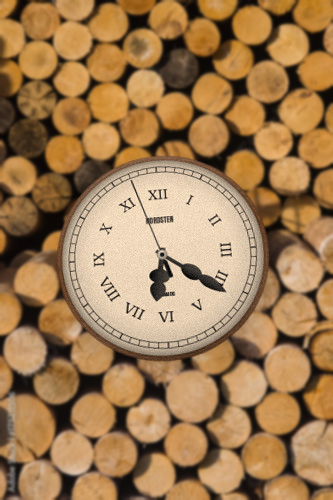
6:20:57
